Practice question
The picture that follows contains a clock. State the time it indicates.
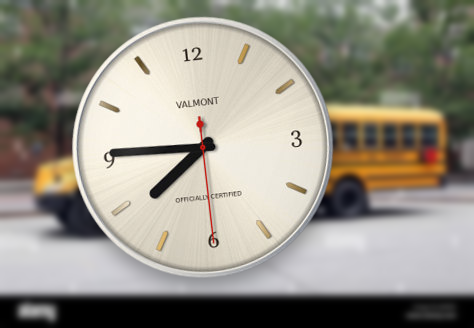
7:45:30
